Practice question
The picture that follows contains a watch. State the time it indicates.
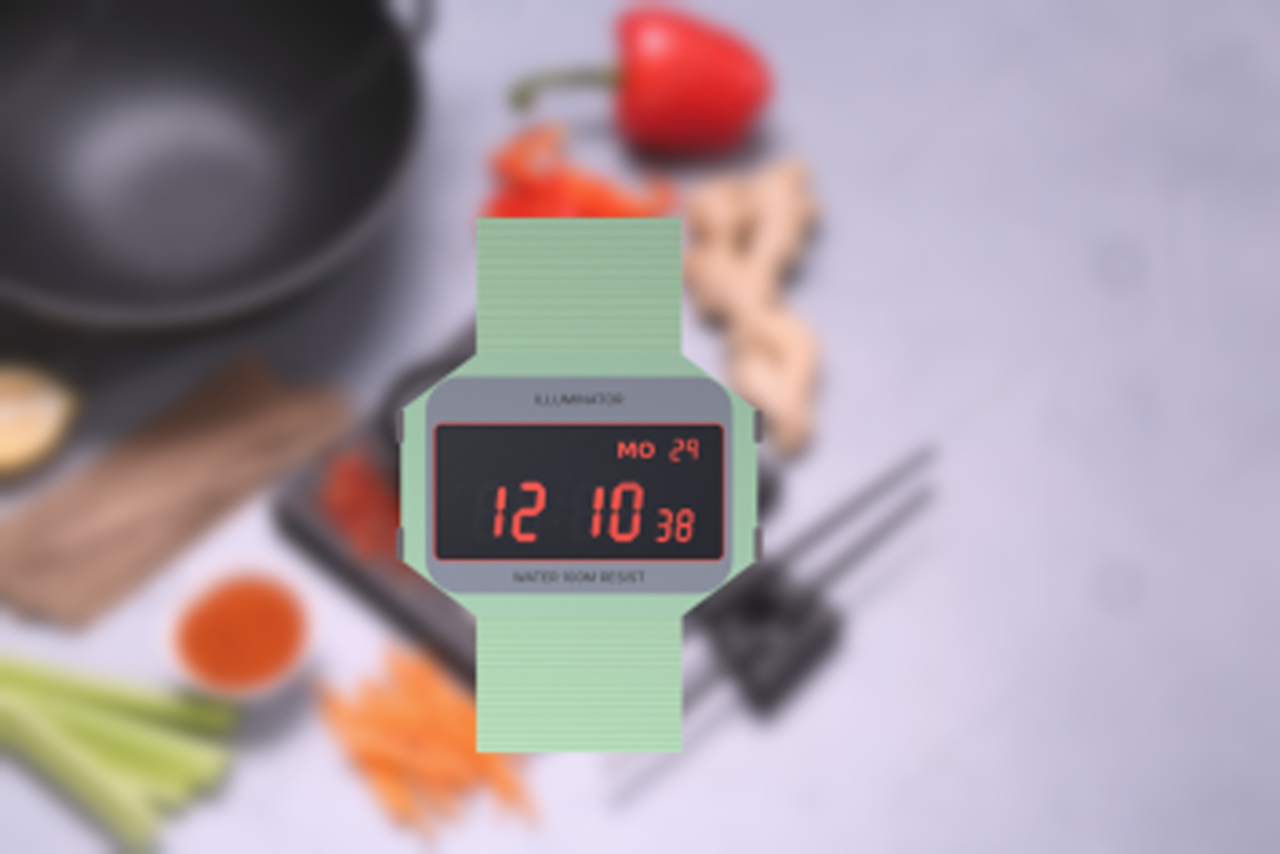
12:10:38
